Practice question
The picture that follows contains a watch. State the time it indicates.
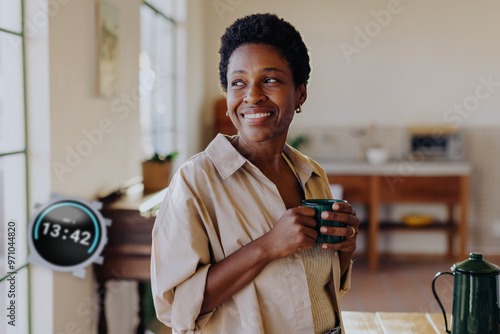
13:42
